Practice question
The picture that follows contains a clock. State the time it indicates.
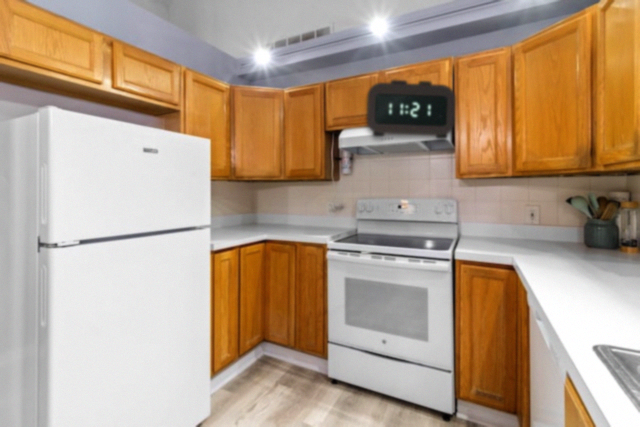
11:21
